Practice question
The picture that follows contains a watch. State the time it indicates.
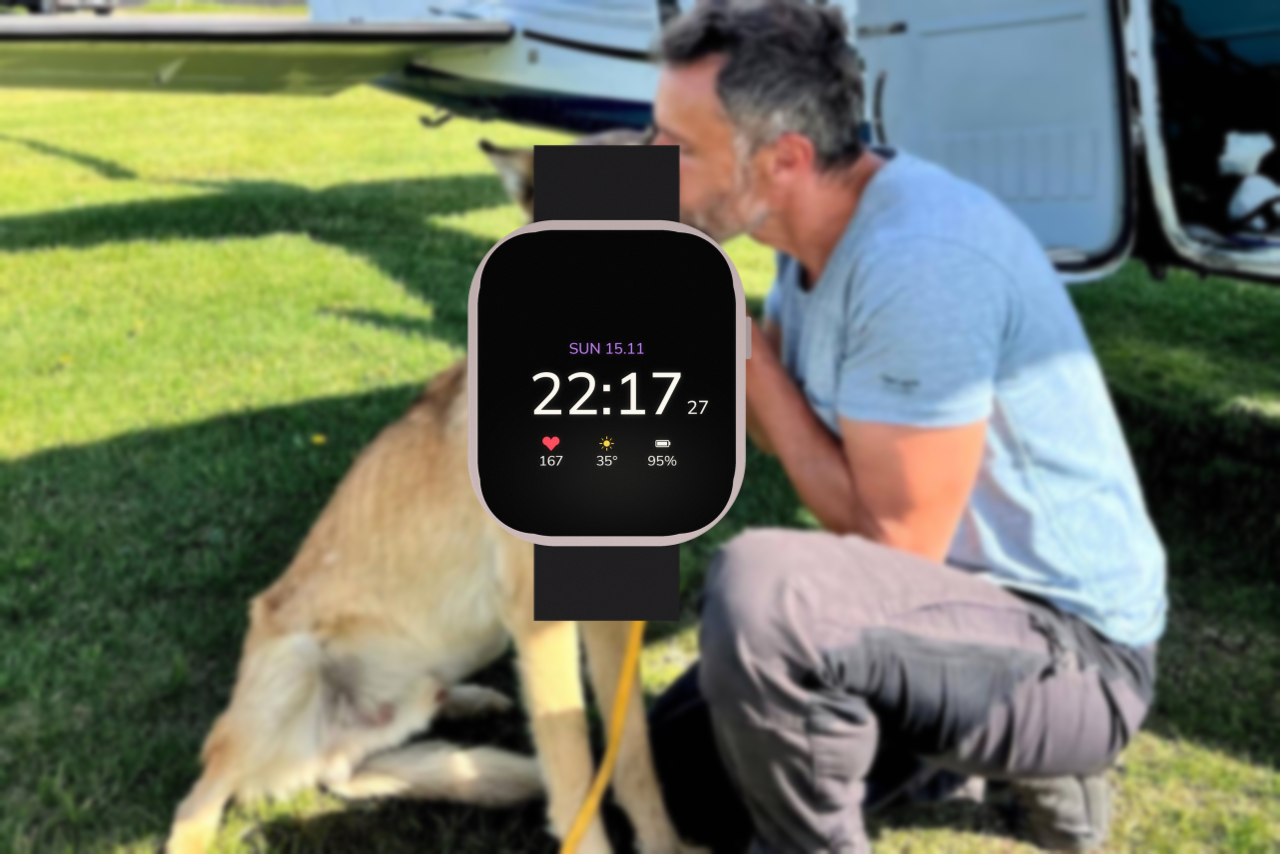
22:17:27
